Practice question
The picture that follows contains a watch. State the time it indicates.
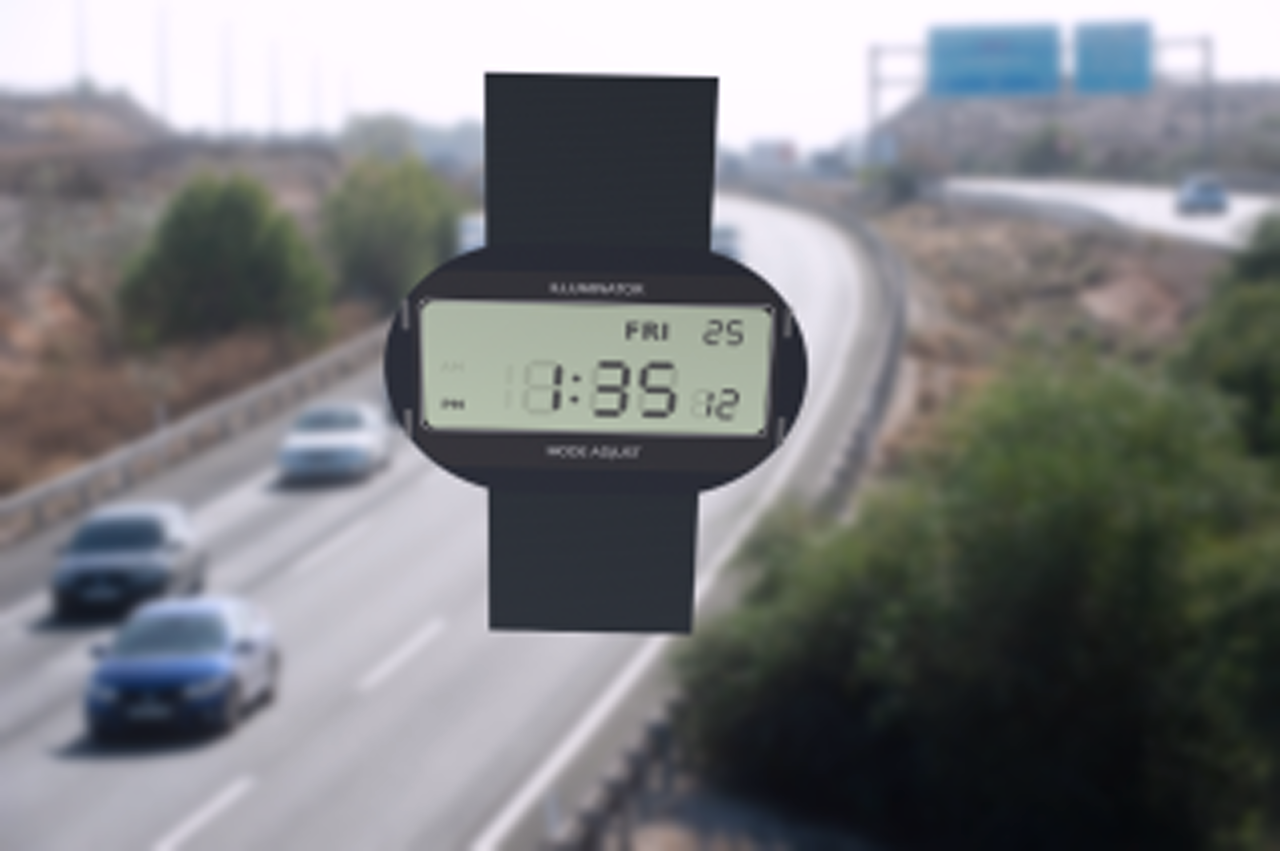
1:35:12
